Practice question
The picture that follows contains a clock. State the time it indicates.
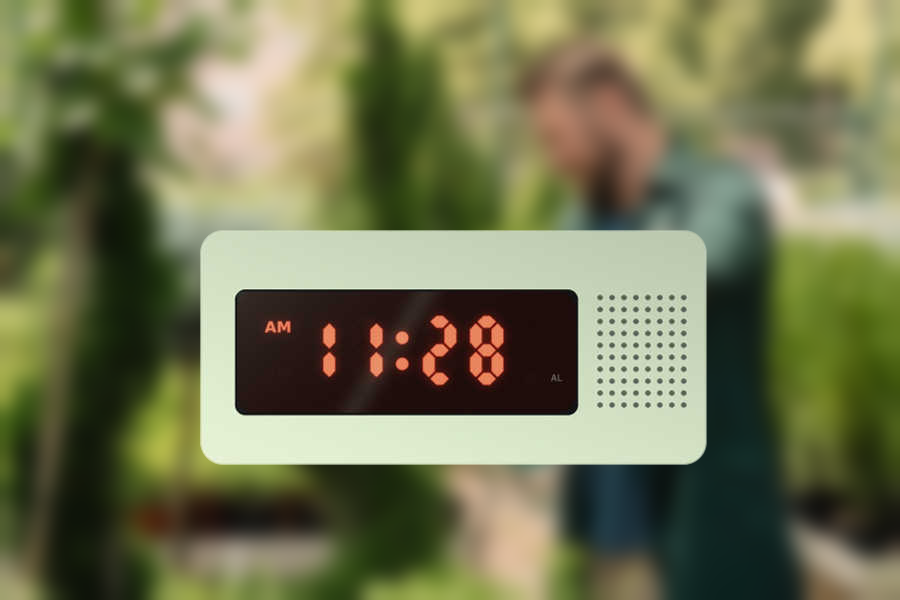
11:28
